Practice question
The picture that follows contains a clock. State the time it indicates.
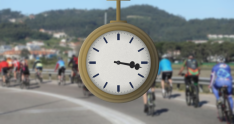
3:17
